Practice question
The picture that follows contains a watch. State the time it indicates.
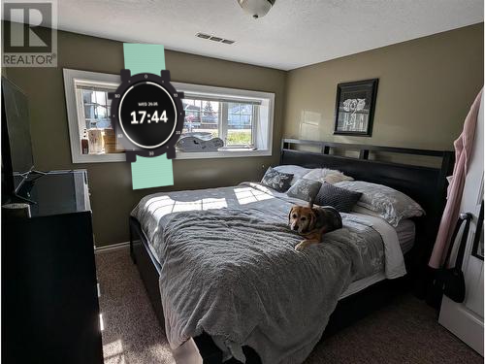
17:44
